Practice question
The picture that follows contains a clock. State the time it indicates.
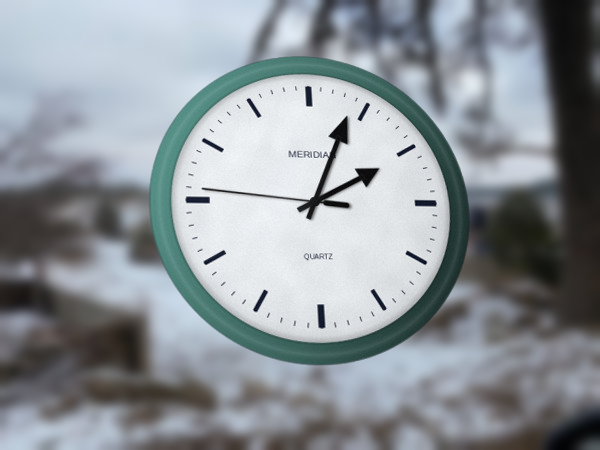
2:03:46
